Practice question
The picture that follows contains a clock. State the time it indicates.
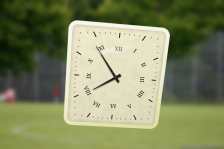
7:54
